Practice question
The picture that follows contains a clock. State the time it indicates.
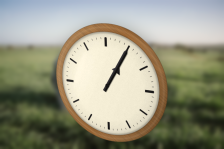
1:05
